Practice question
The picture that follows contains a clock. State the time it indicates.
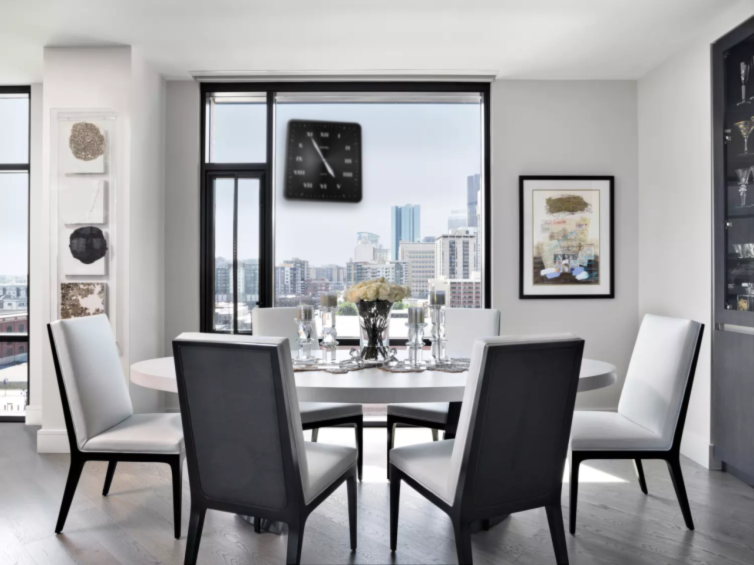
4:55
